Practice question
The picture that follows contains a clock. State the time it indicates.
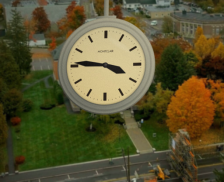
3:46
